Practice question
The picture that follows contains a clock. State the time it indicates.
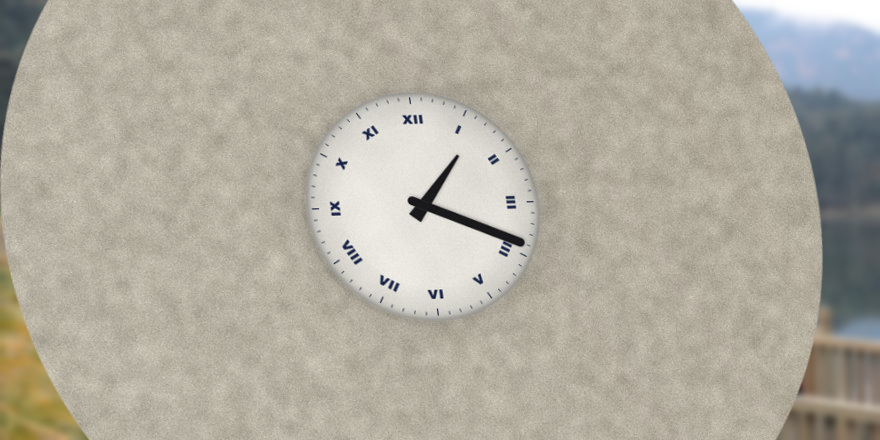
1:19
